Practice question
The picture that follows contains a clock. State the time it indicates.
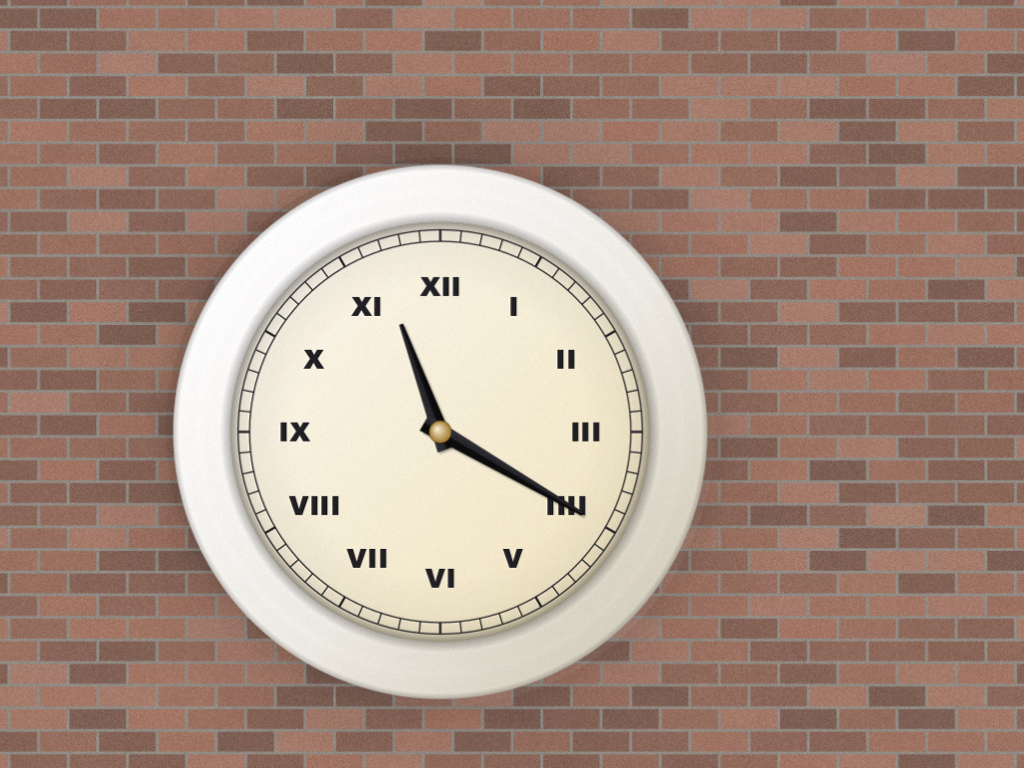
11:20
